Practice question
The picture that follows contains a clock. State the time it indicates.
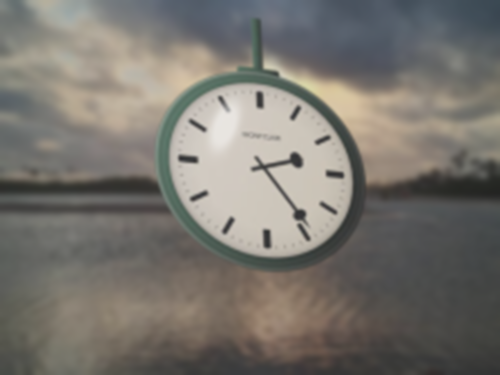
2:24
